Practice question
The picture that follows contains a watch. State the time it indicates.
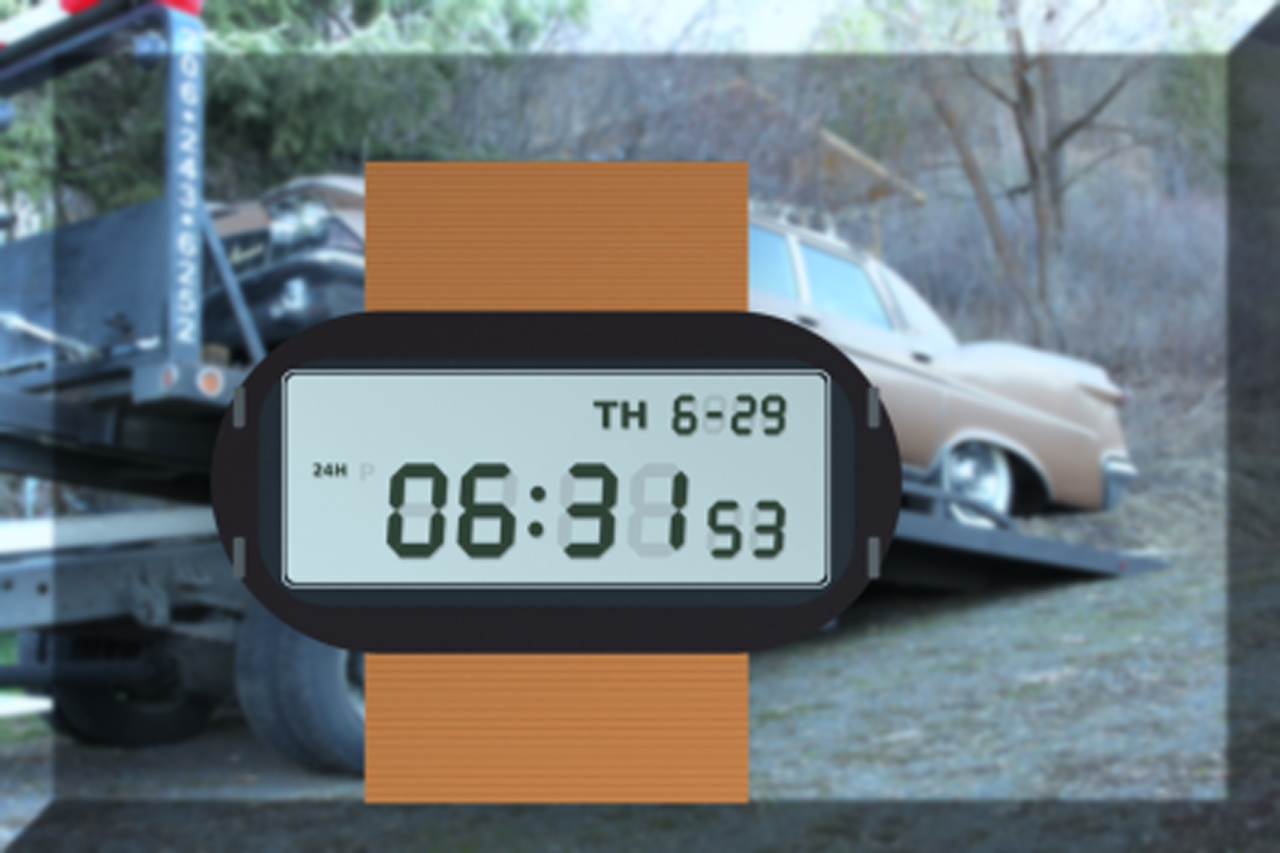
6:31:53
